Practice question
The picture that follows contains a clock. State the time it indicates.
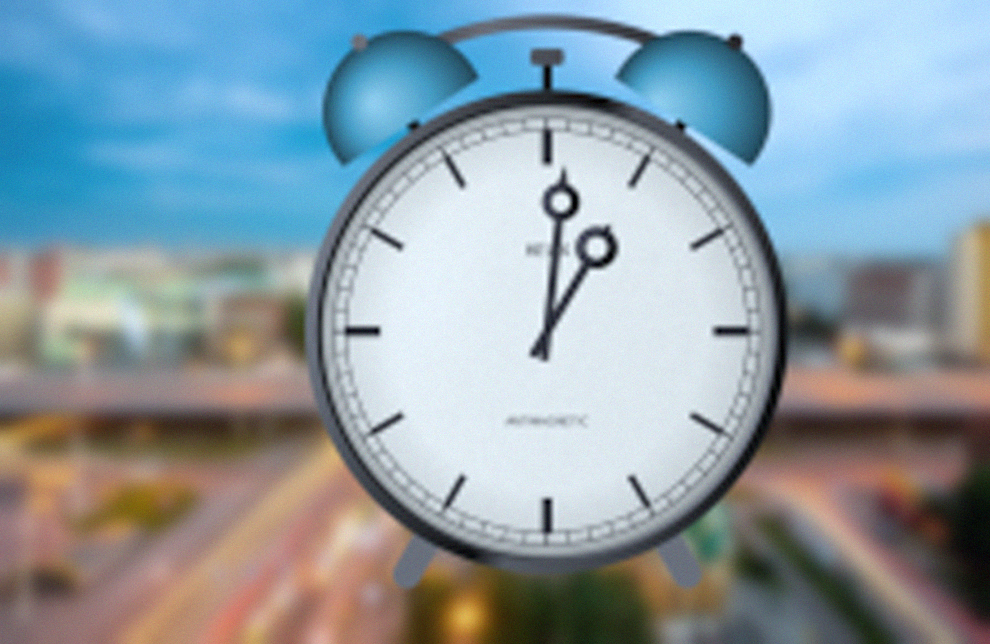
1:01
